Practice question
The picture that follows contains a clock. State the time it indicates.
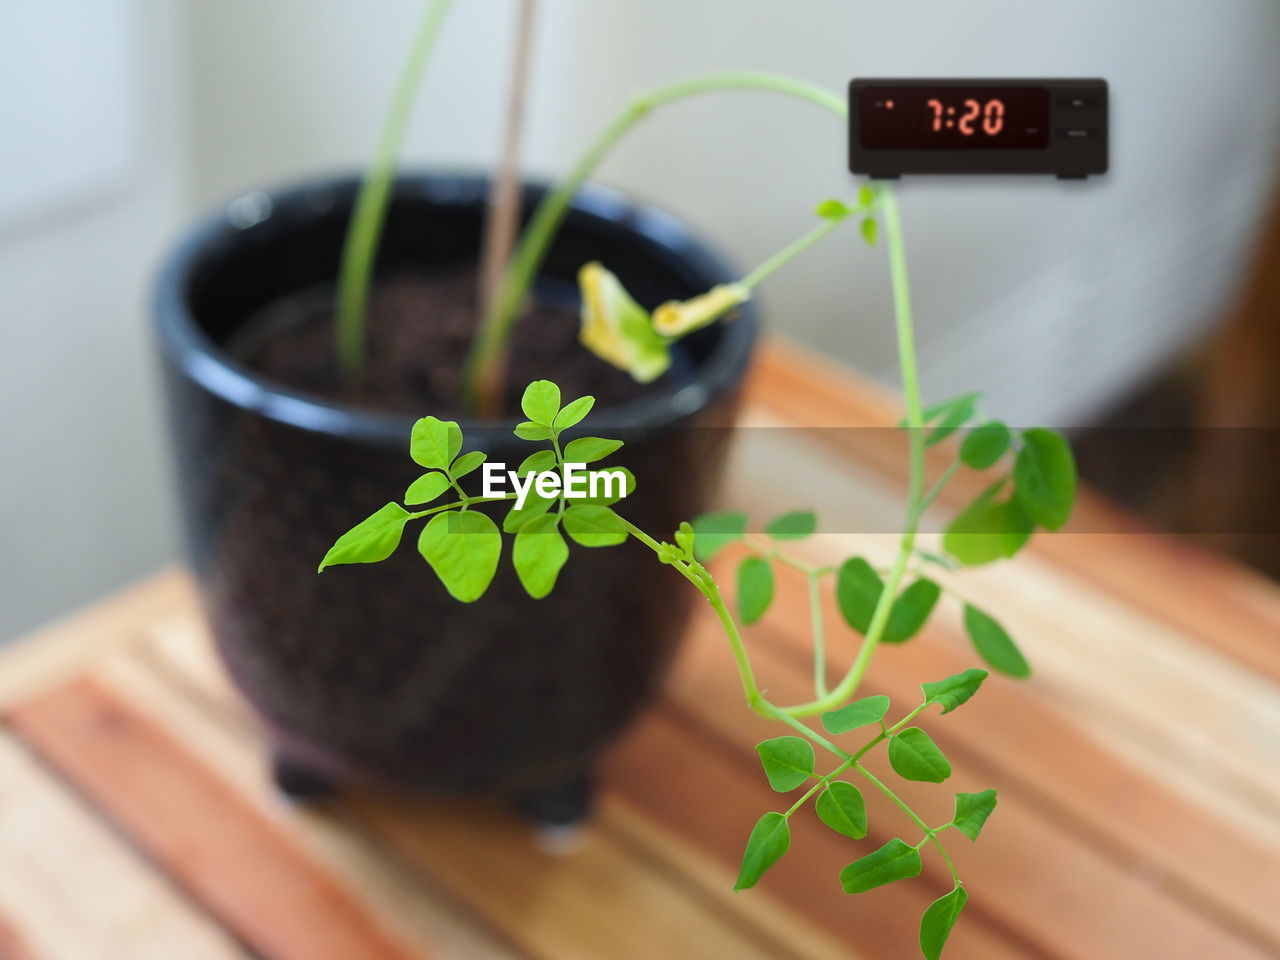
7:20
